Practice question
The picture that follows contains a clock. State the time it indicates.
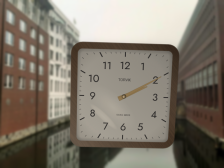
2:10
